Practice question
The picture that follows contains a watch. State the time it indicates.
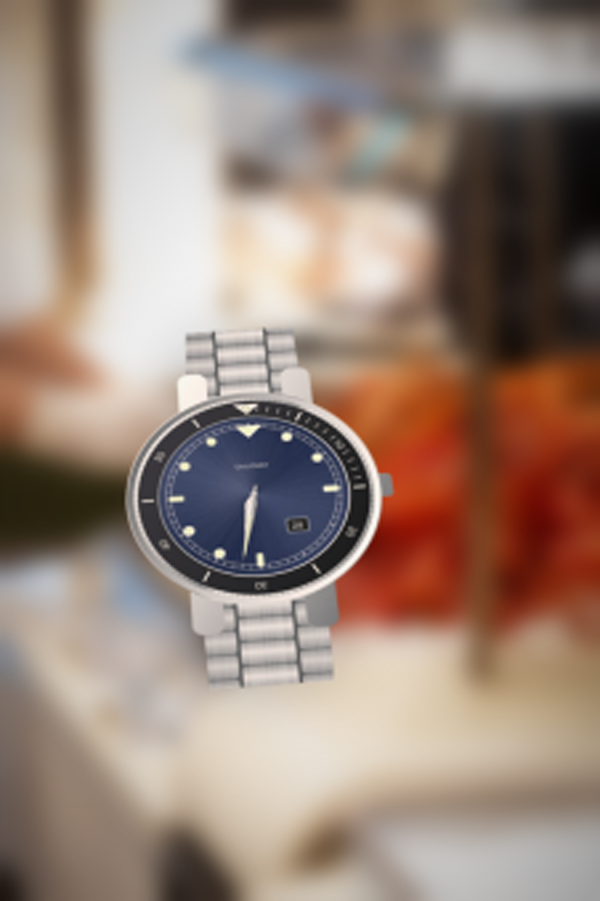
6:32
